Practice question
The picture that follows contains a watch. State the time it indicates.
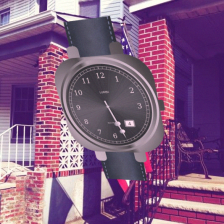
5:27
